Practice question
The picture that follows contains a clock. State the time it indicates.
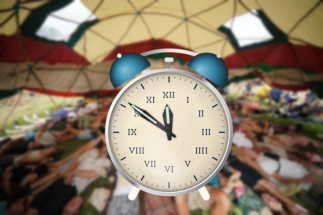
11:51
